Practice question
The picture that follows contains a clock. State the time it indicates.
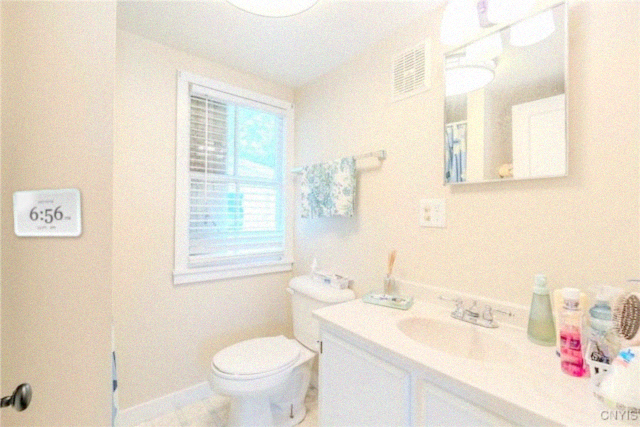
6:56
